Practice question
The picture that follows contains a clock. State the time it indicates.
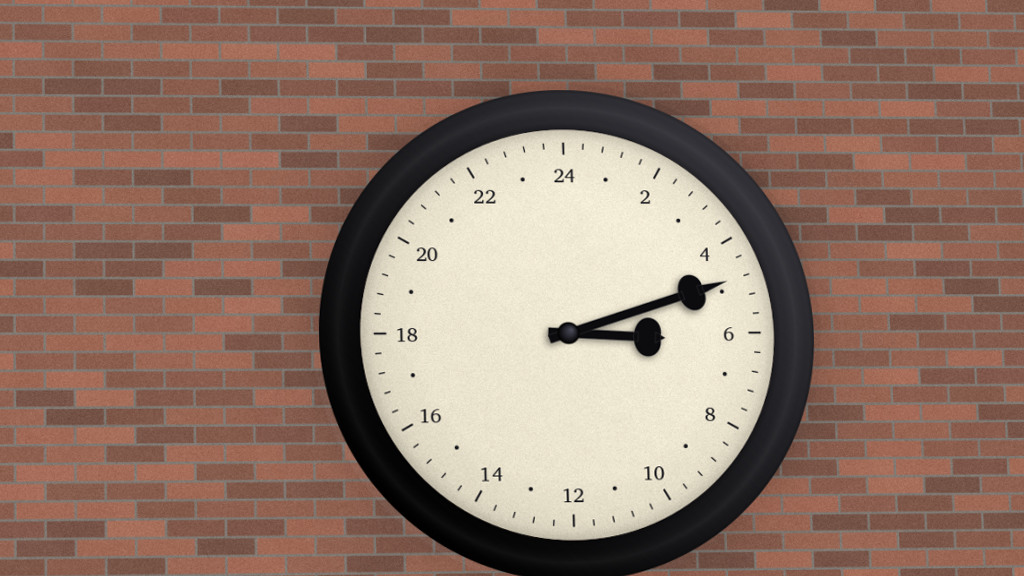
6:12
